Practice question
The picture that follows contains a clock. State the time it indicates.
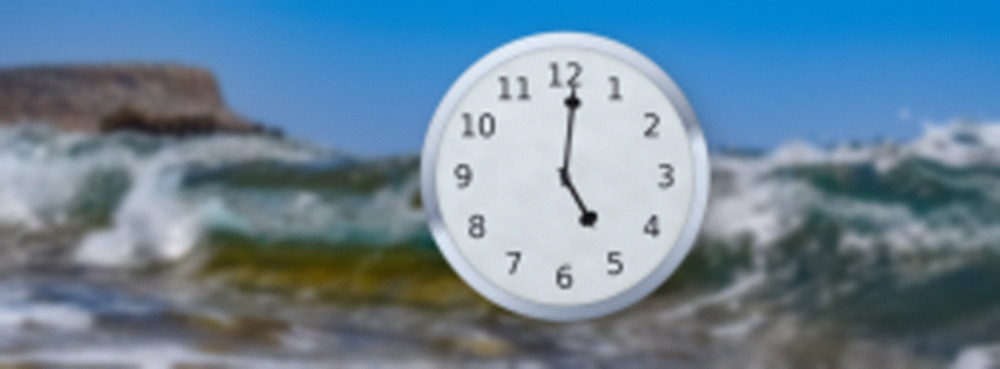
5:01
